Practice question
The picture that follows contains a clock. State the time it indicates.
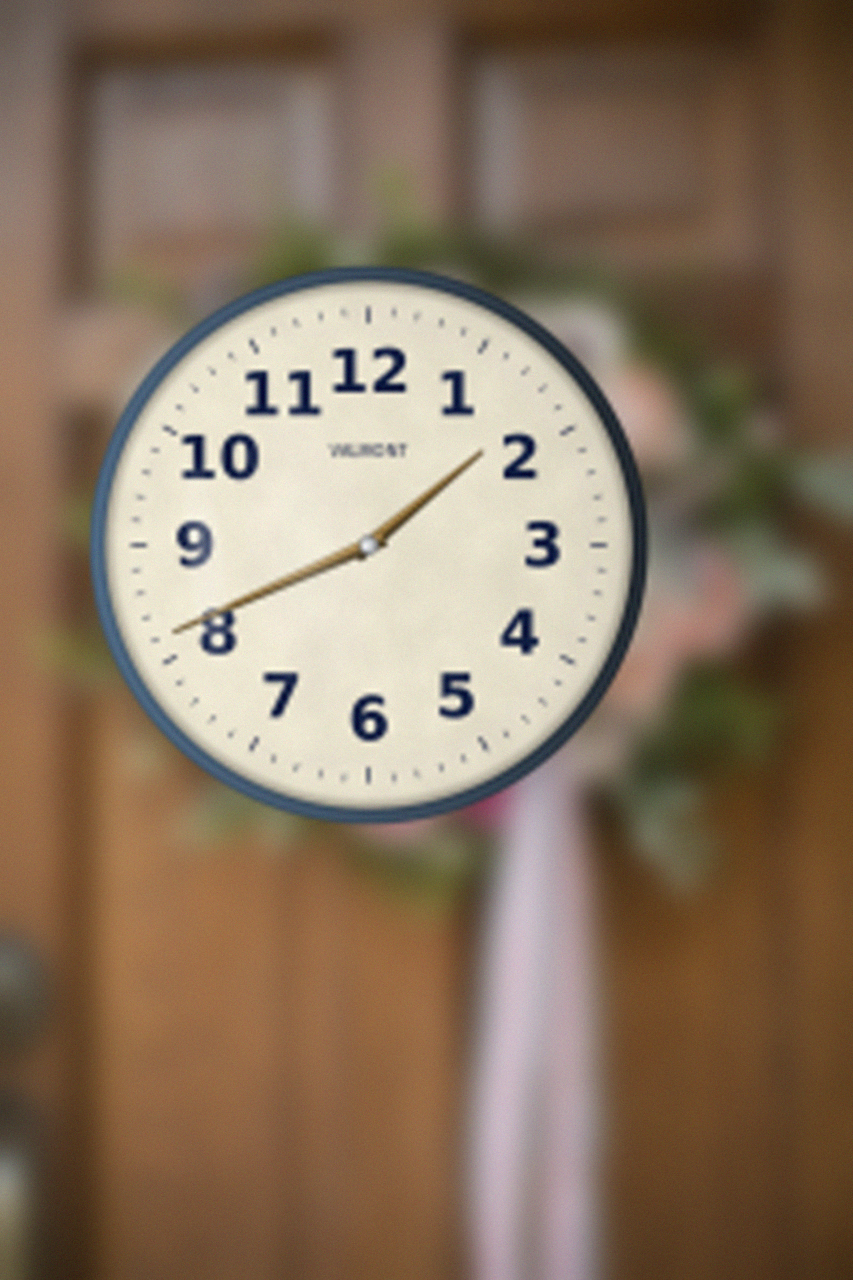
1:41
